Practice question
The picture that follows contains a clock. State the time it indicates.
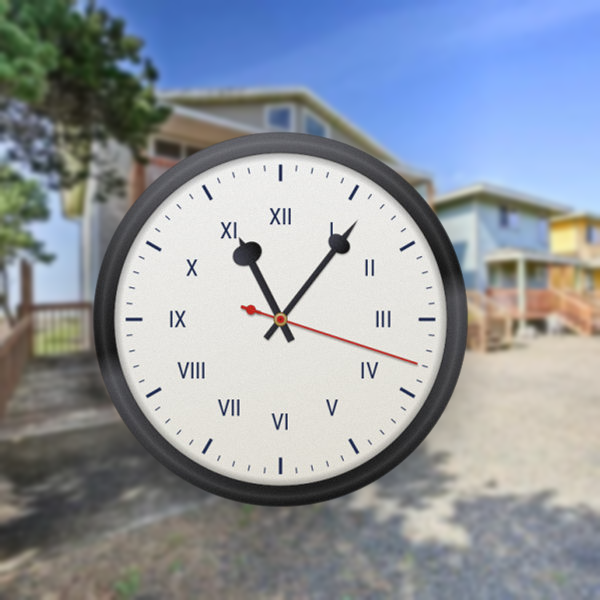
11:06:18
